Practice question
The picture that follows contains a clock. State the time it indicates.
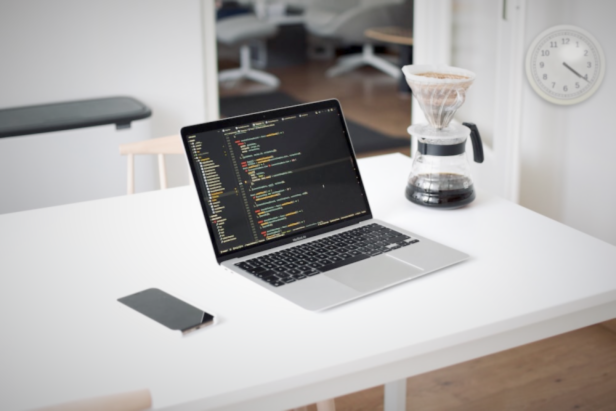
4:21
